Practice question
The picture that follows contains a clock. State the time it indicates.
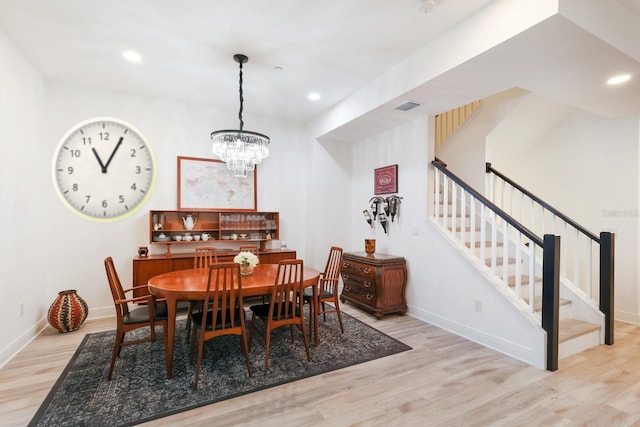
11:05
